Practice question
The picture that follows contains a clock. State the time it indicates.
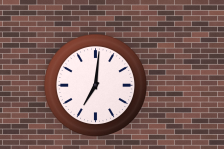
7:01
